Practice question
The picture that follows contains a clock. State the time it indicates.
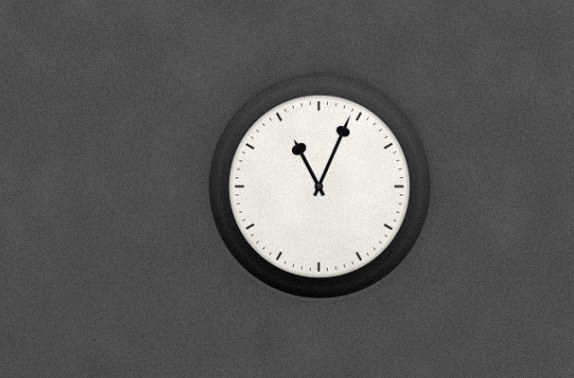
11:04
